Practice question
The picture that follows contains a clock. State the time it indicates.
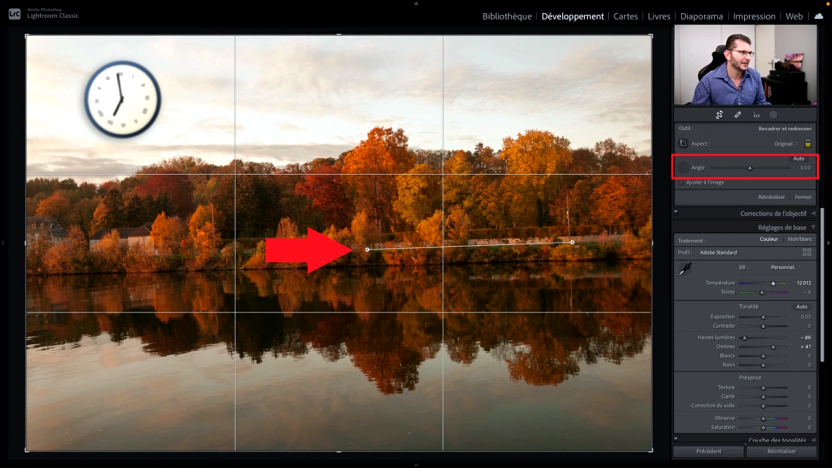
6:59
